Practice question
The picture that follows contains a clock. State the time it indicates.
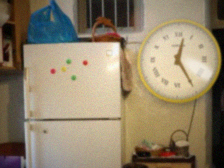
12:25
